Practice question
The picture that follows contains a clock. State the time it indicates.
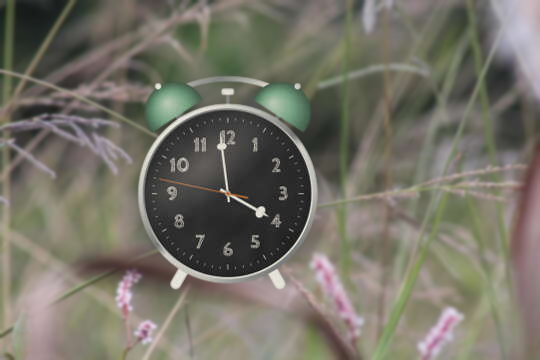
3:58:47
